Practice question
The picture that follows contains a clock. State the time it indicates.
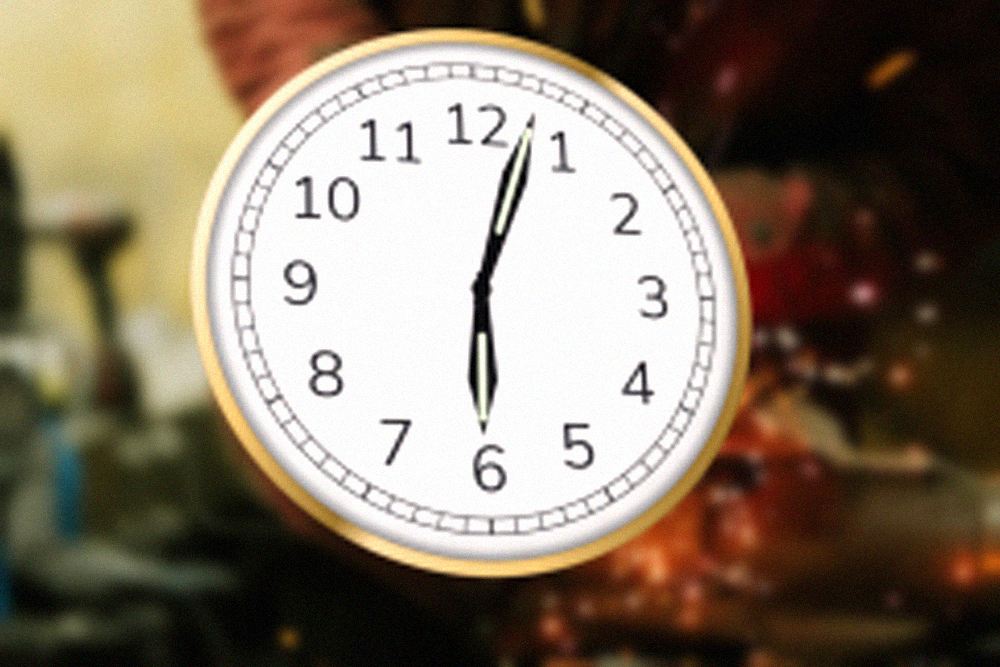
6:03
